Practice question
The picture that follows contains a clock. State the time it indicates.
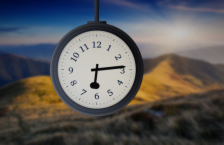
6:14
